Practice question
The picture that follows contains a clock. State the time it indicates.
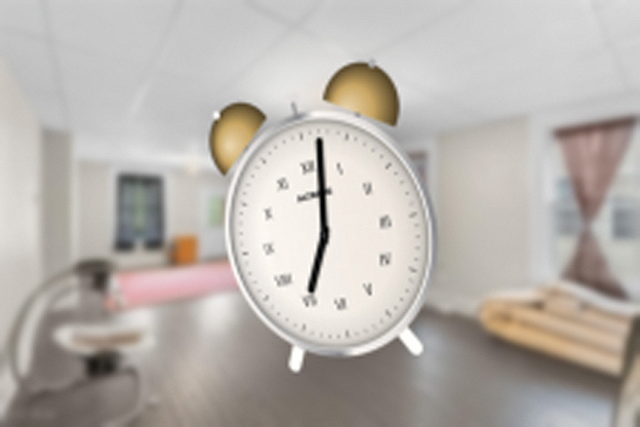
7:02
